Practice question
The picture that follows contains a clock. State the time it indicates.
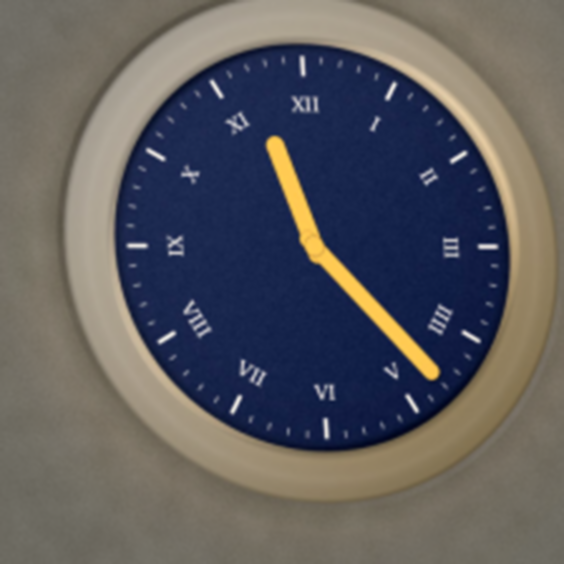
11:23
